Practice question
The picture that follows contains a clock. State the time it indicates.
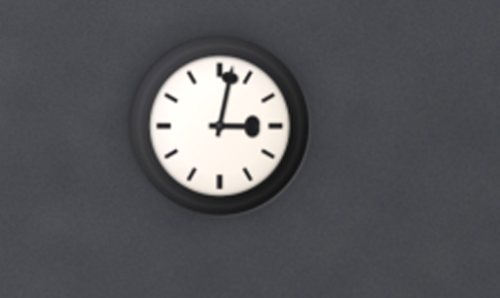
3:02
